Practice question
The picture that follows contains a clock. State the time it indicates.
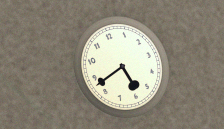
5:43
